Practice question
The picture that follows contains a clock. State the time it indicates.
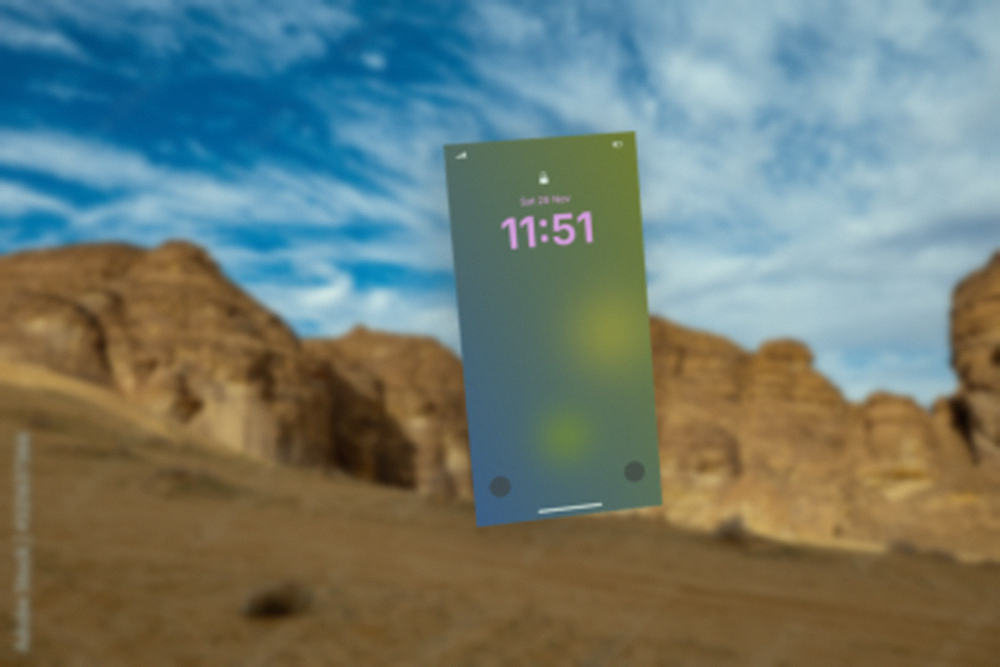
11:51
